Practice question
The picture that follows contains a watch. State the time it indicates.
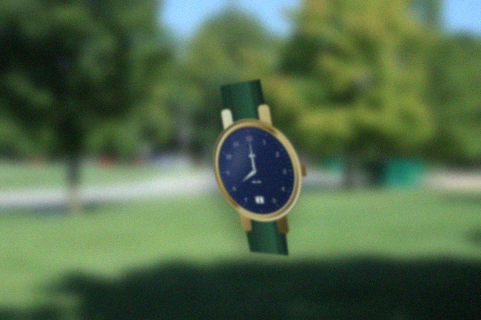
8:00
